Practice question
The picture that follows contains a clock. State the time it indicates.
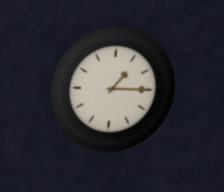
1:15
